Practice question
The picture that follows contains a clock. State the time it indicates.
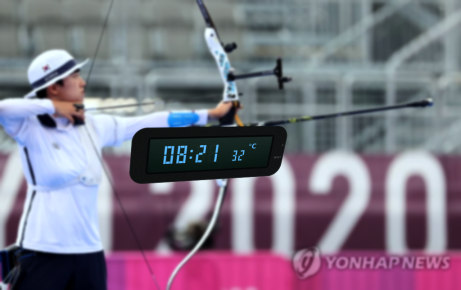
8:21
